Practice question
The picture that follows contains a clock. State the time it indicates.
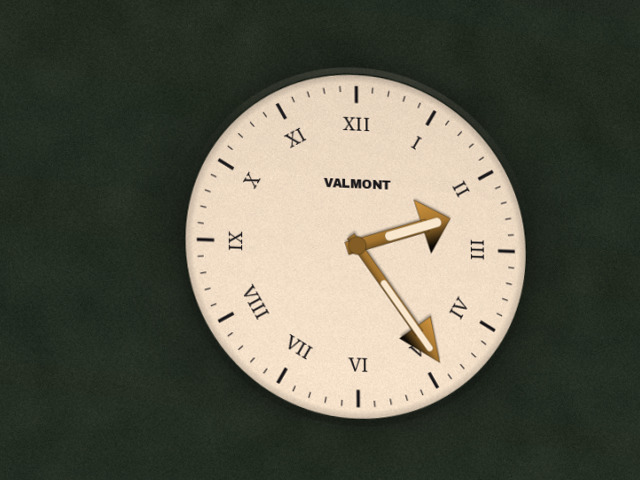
2:24
